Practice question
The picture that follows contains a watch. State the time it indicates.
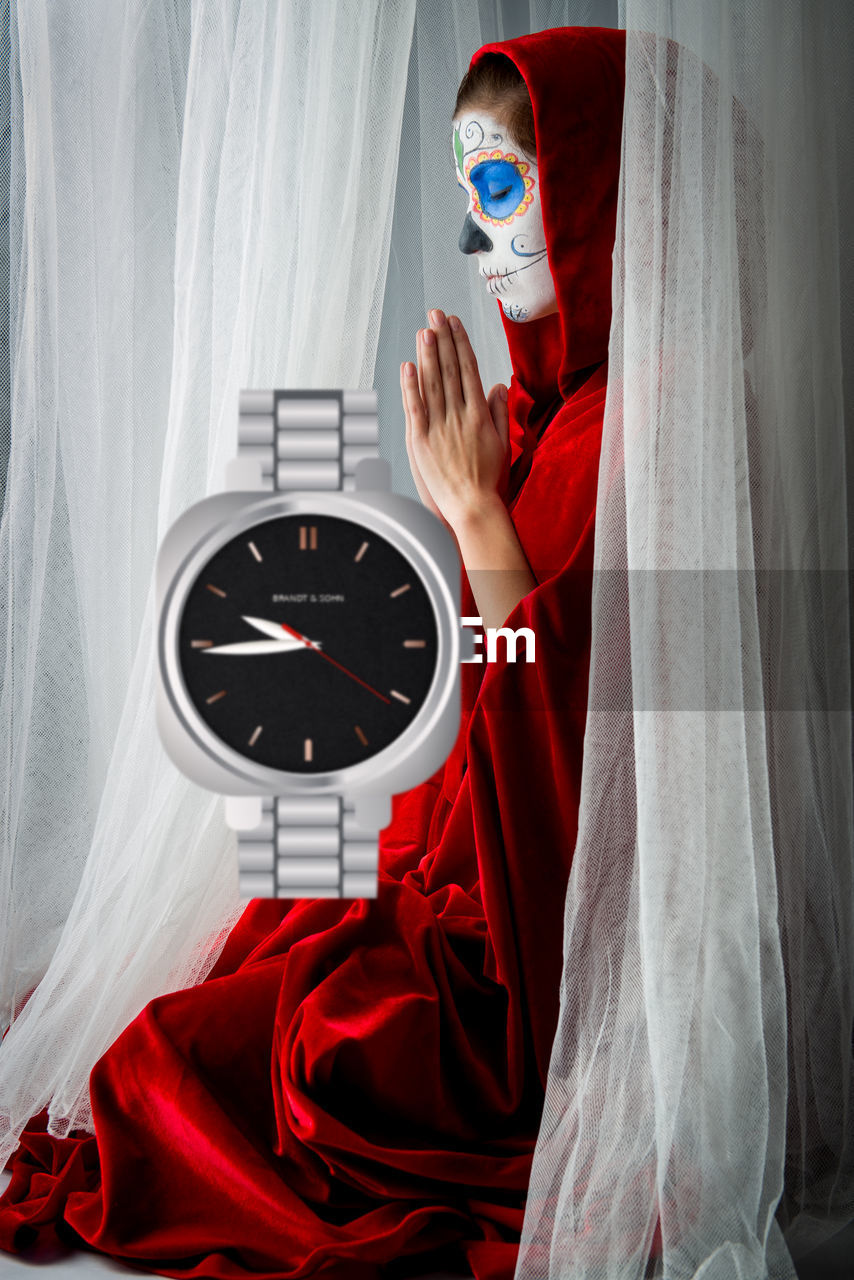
9:44:21
